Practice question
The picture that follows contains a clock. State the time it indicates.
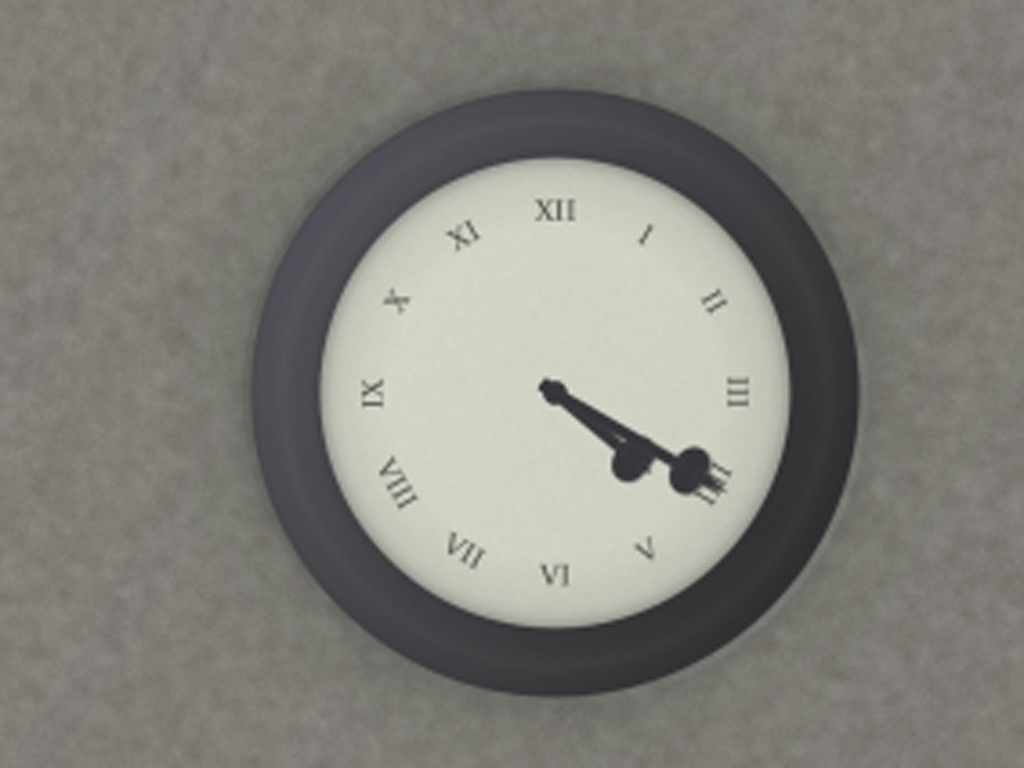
4:20
